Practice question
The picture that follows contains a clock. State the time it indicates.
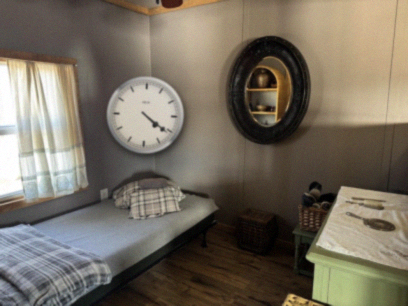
4:21
